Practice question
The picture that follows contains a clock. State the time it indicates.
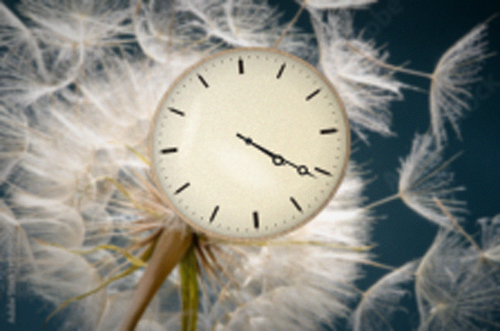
4:21
